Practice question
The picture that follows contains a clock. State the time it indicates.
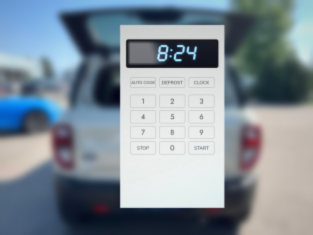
8:24
